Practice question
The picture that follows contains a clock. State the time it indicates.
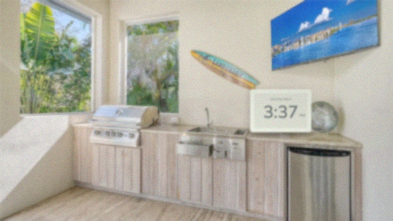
3:37
